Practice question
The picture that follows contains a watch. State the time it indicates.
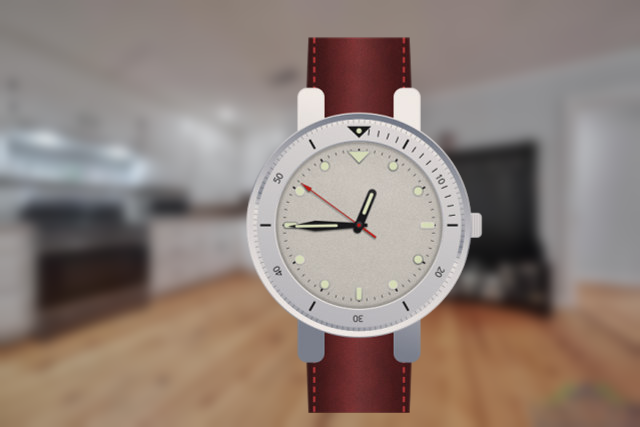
12:44:51
